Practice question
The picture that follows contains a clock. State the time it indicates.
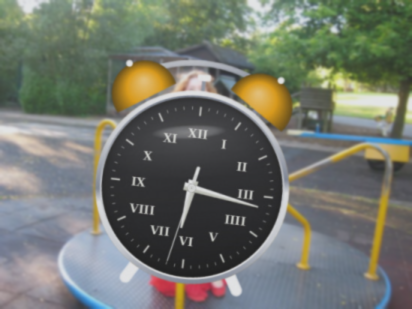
6:16:32
